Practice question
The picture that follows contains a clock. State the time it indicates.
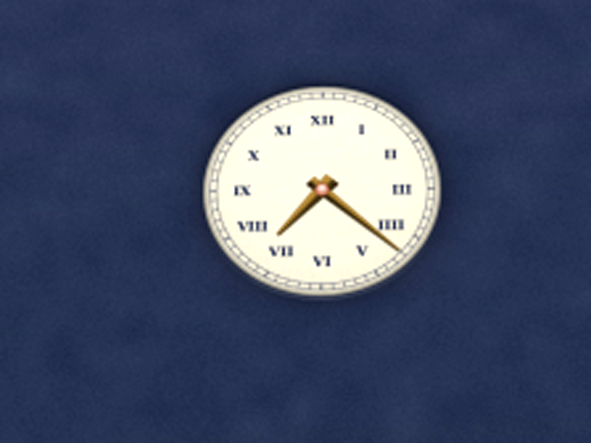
7:22
